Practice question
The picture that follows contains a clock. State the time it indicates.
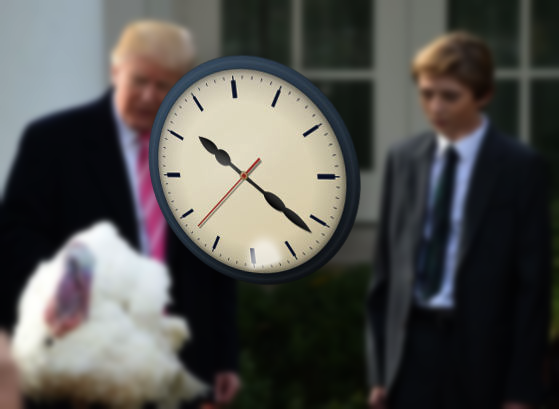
10:21:38
